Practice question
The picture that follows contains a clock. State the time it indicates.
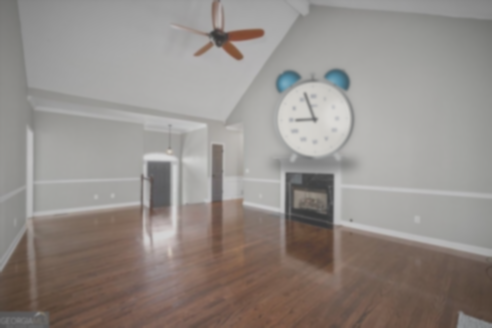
8:57
